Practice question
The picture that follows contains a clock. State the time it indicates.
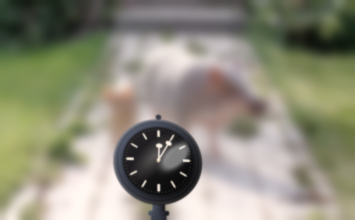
12:05
